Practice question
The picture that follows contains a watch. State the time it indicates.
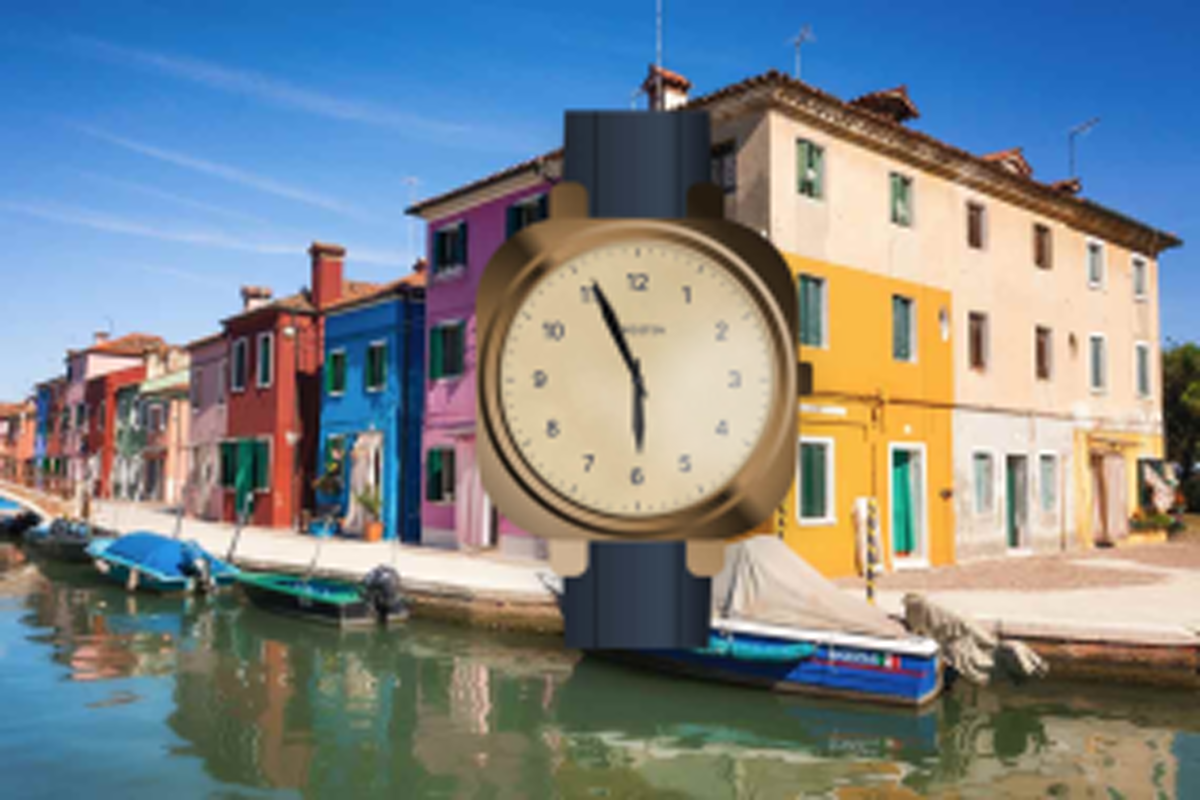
5:56
